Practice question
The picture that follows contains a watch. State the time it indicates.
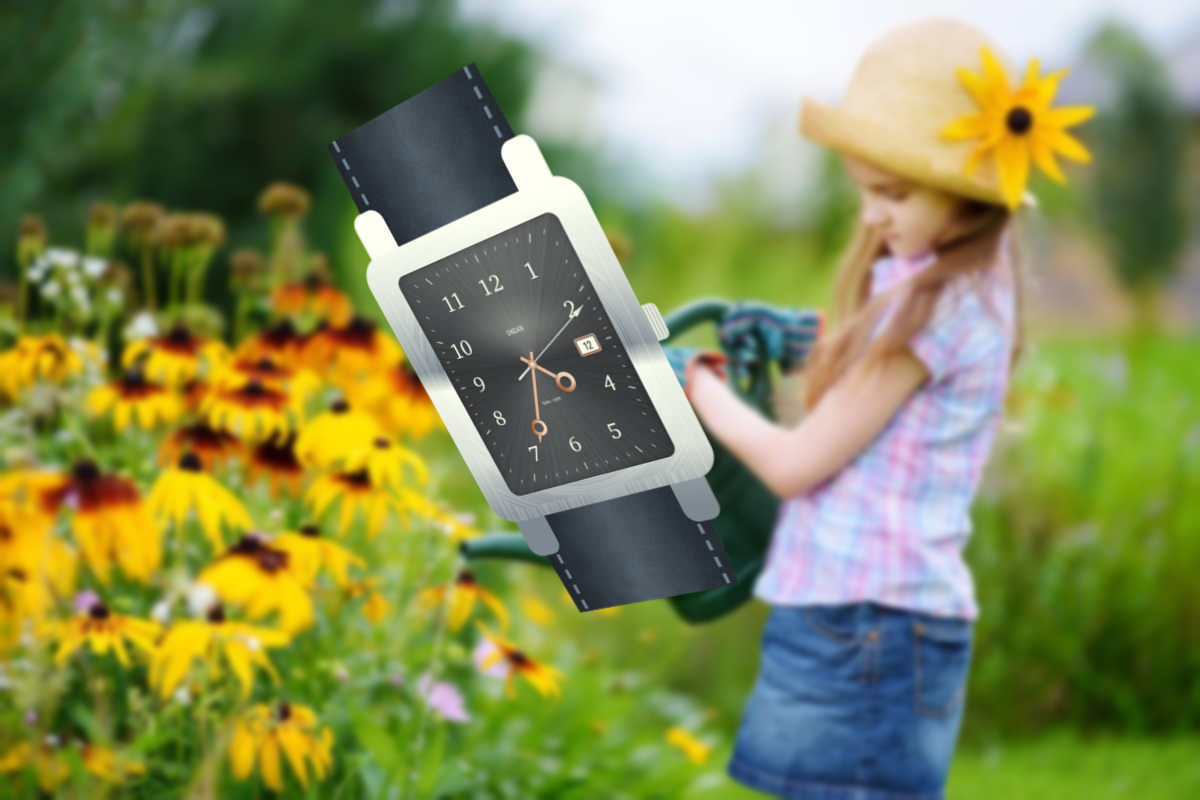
4:34:11
